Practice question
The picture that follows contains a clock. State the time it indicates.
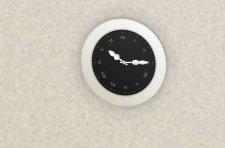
10:15
